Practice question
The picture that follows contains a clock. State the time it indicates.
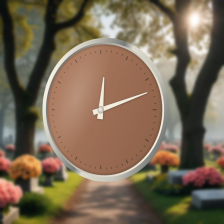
12:12
